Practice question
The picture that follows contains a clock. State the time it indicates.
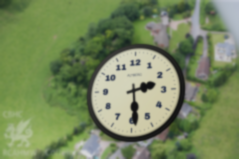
2:29
